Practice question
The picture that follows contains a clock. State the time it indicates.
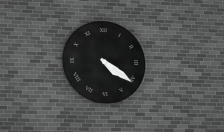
4:21
